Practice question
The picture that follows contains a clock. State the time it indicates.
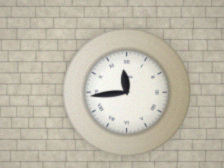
11:44
